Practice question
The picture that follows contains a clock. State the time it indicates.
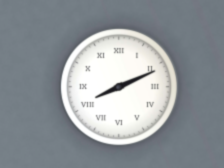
8:11
